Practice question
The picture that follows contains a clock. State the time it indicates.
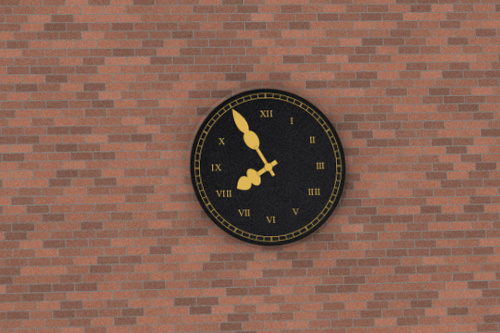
7:55
